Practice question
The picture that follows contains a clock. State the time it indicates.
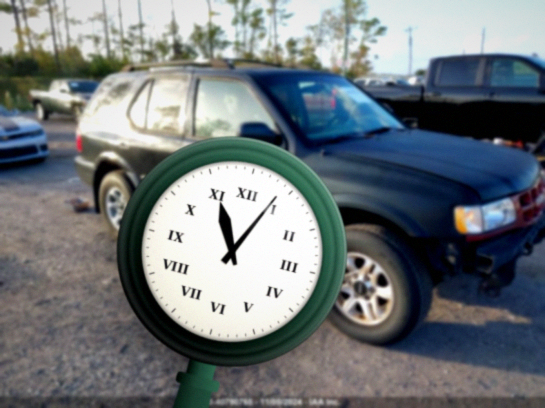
11:04
